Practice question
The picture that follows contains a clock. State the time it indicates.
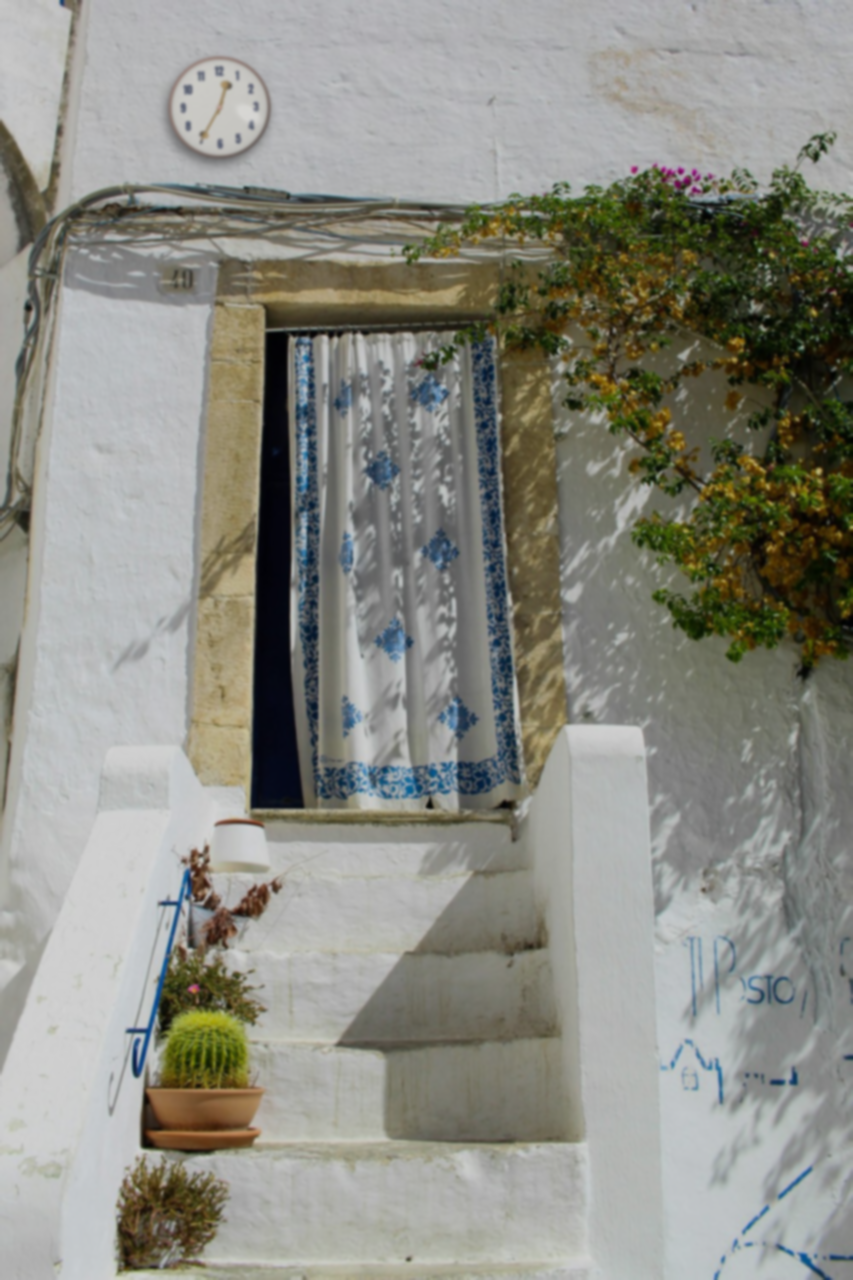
12:35
